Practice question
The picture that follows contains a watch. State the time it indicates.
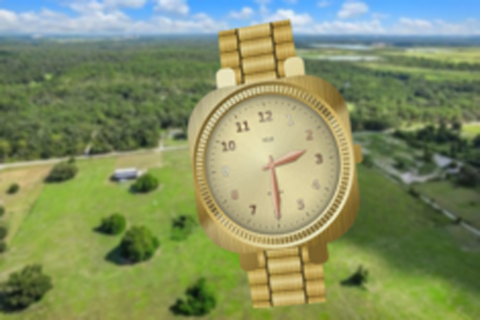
2:30
